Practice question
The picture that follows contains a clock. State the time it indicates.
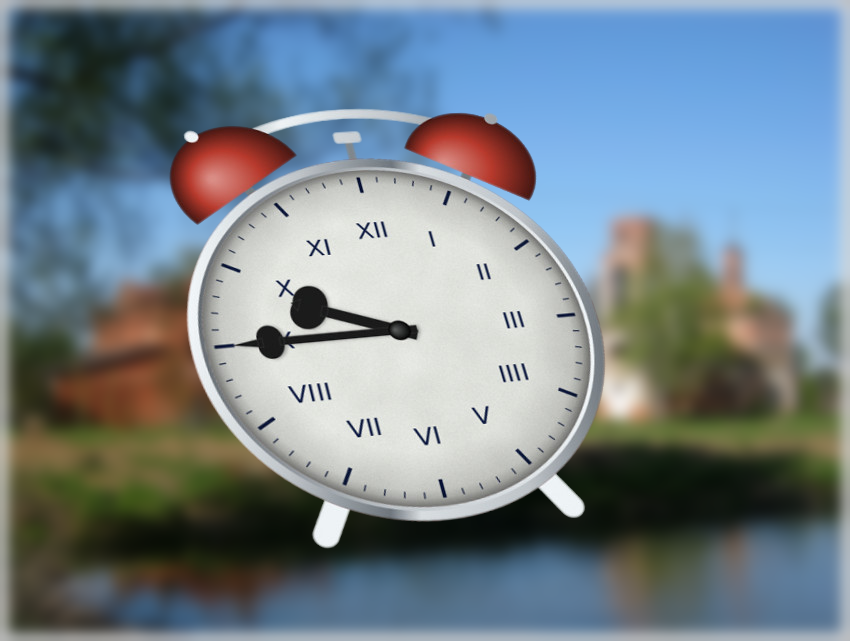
9:45
